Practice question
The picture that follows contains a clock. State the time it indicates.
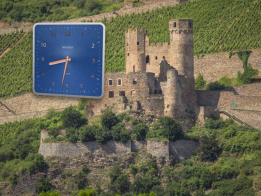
8:32
